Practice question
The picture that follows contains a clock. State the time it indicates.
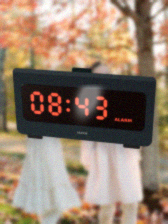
8:43
